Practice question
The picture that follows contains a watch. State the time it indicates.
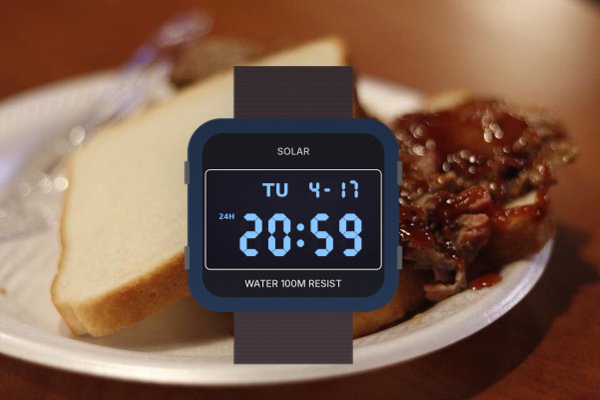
20:59
